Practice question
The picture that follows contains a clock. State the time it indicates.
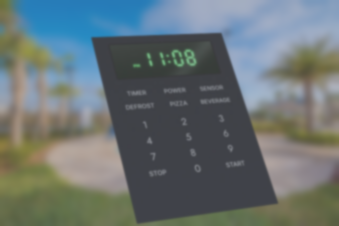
11:08
